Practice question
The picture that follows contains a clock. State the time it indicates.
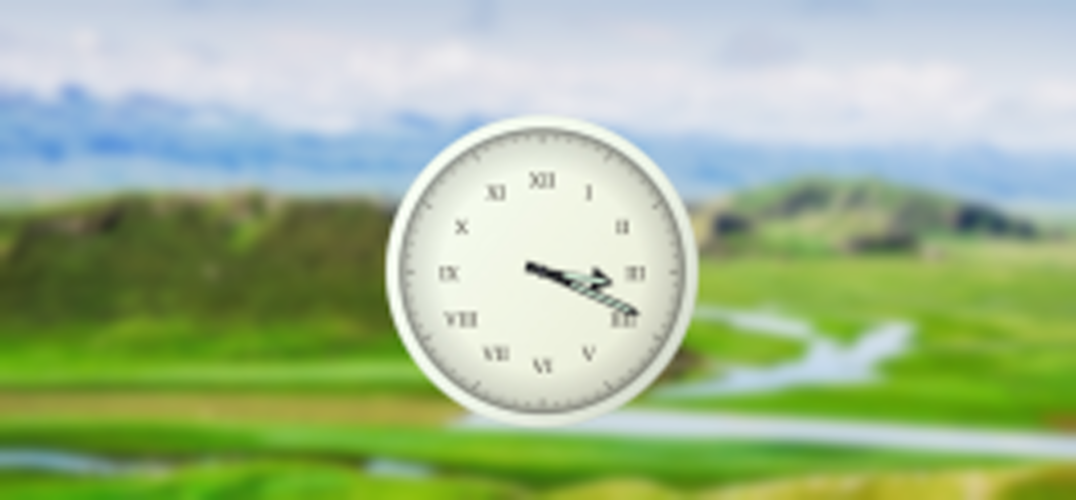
3:19
